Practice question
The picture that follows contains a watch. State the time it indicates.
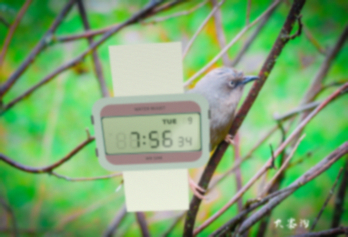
7:56:34
